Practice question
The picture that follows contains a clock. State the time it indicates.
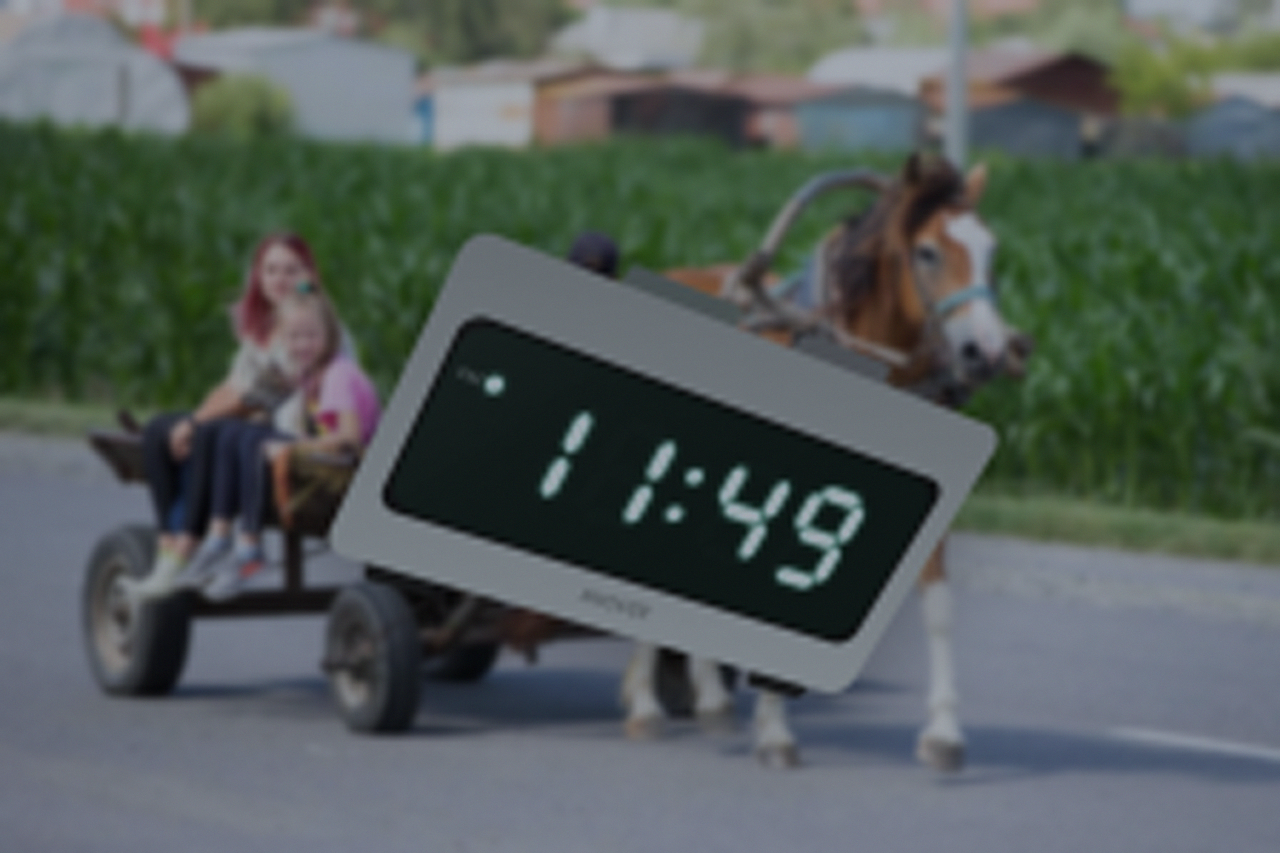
11:49
